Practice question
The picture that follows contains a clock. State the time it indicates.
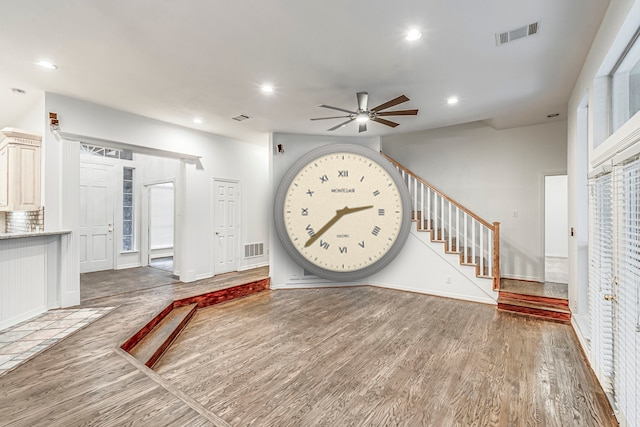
2:38
